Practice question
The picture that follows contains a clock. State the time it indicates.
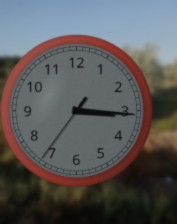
3:15:36
